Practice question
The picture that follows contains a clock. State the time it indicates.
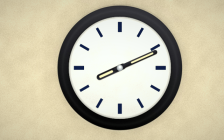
8:11
